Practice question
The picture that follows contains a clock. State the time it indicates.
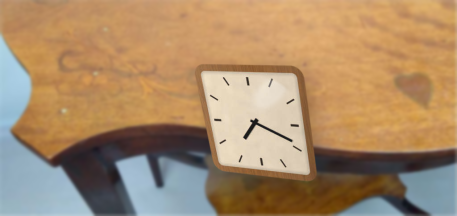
7:19
